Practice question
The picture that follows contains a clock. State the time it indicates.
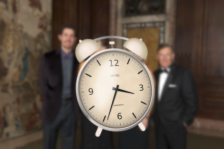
3:34
